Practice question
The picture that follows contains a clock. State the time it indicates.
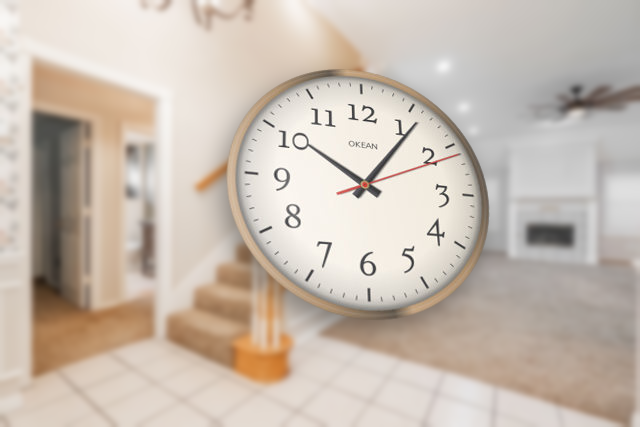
10:06:11
